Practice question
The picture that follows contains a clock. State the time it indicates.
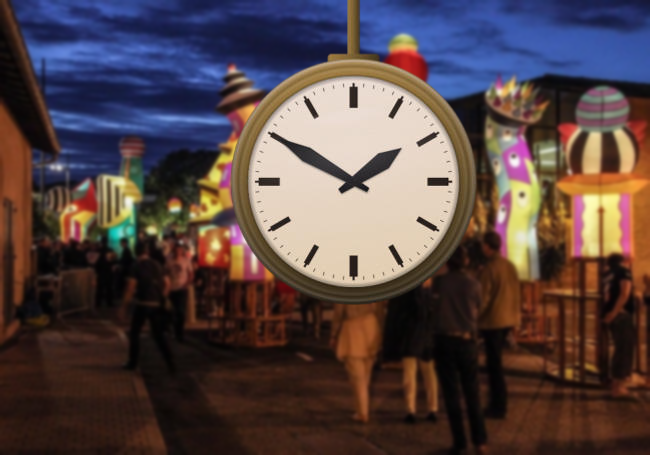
1:50
